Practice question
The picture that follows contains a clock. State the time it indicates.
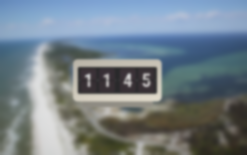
11:45
